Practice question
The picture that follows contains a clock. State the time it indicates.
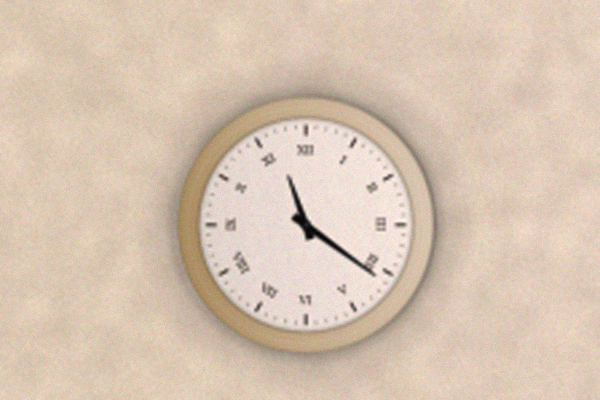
11:21
